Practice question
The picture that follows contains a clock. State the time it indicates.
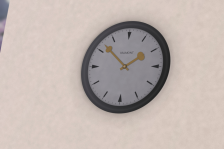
1:52
